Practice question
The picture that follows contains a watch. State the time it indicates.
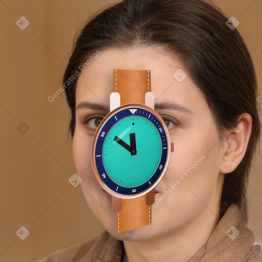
11:51
